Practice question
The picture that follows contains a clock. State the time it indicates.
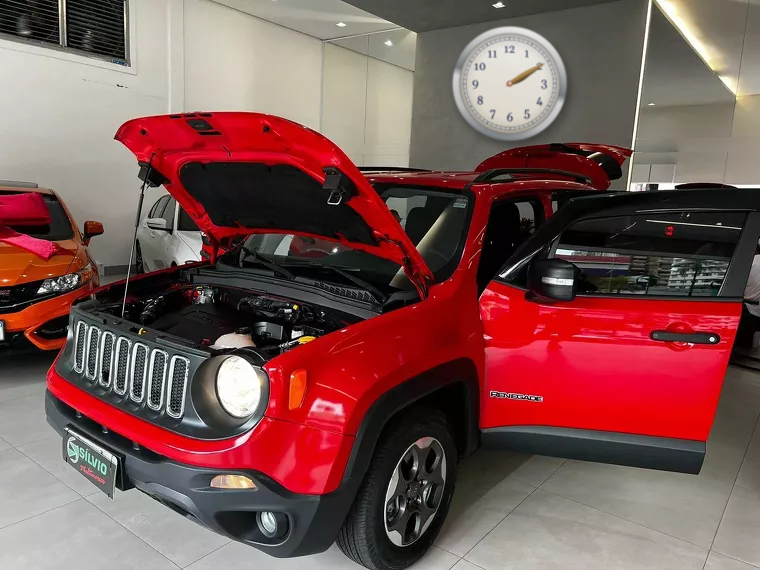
2:10
